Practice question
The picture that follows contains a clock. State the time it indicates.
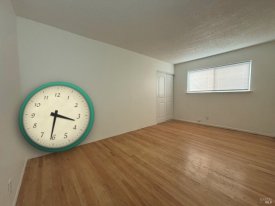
3:31
